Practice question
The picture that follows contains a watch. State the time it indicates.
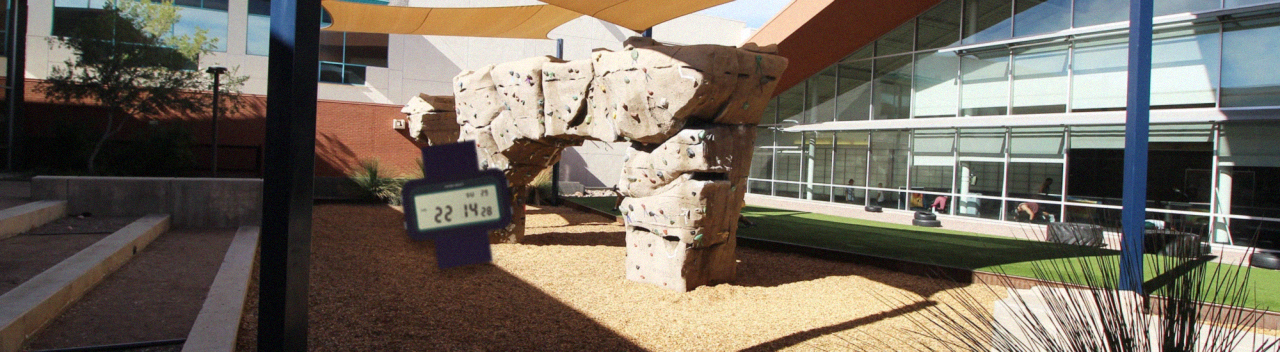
22:14
